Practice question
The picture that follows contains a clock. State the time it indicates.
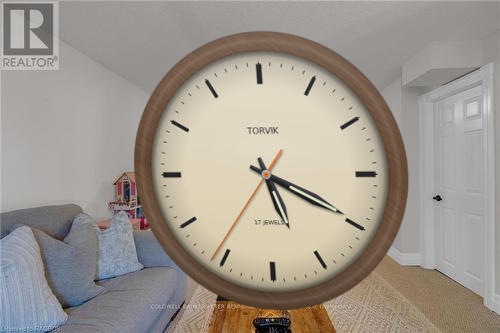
5:19:36
